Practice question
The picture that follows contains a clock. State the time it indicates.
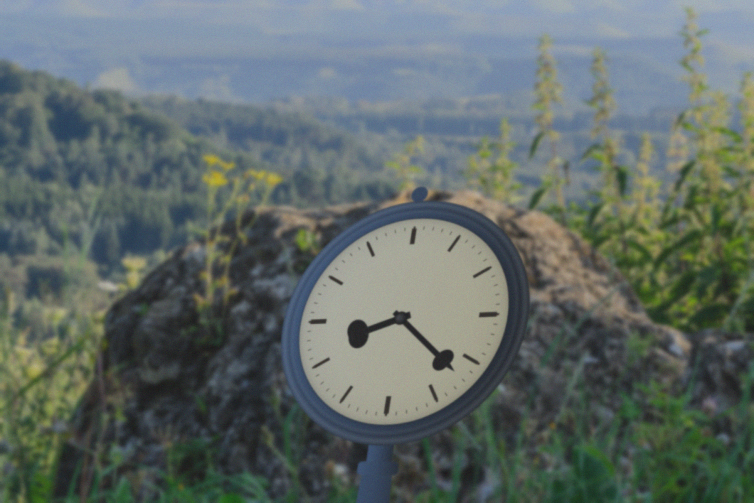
8:22
